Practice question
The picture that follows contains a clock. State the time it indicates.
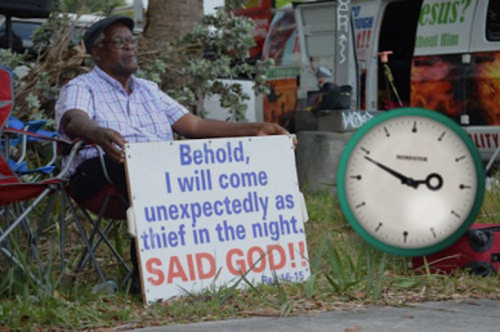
2:49
